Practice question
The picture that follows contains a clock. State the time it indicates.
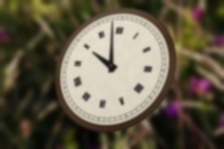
9:58
